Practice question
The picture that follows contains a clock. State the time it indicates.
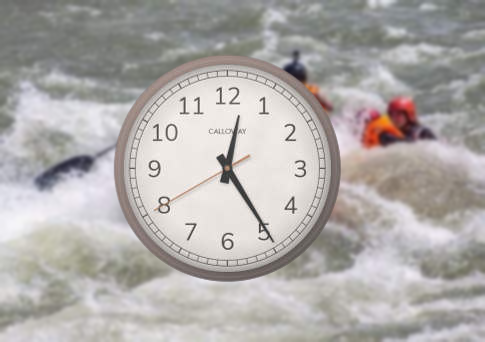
12:24:40
